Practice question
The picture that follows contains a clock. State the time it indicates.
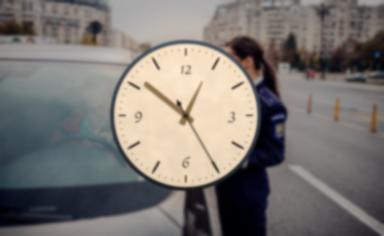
12:51:25
